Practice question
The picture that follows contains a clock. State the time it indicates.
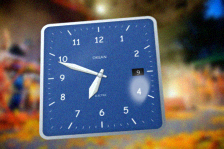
6:49
